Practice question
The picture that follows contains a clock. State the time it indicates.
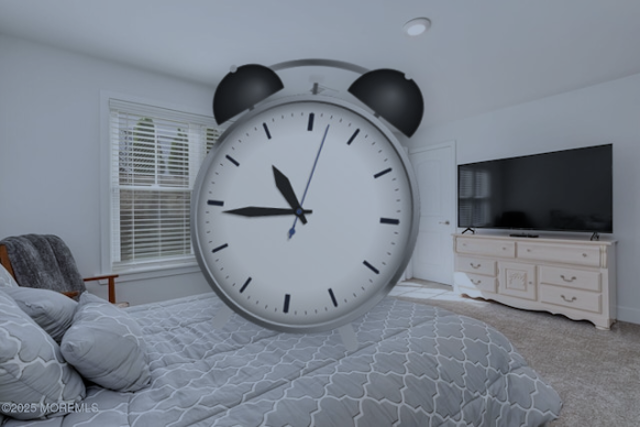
10:44:02
